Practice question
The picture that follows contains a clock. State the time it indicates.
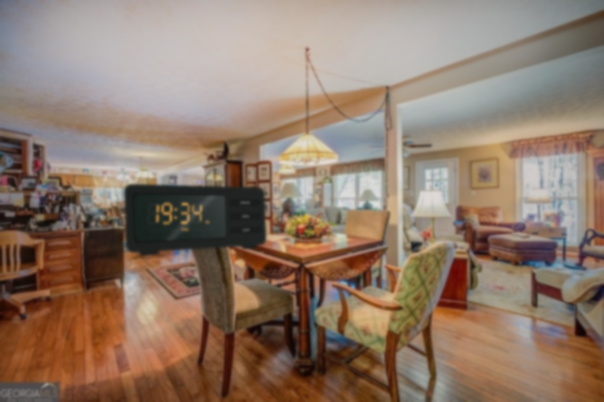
19:34
